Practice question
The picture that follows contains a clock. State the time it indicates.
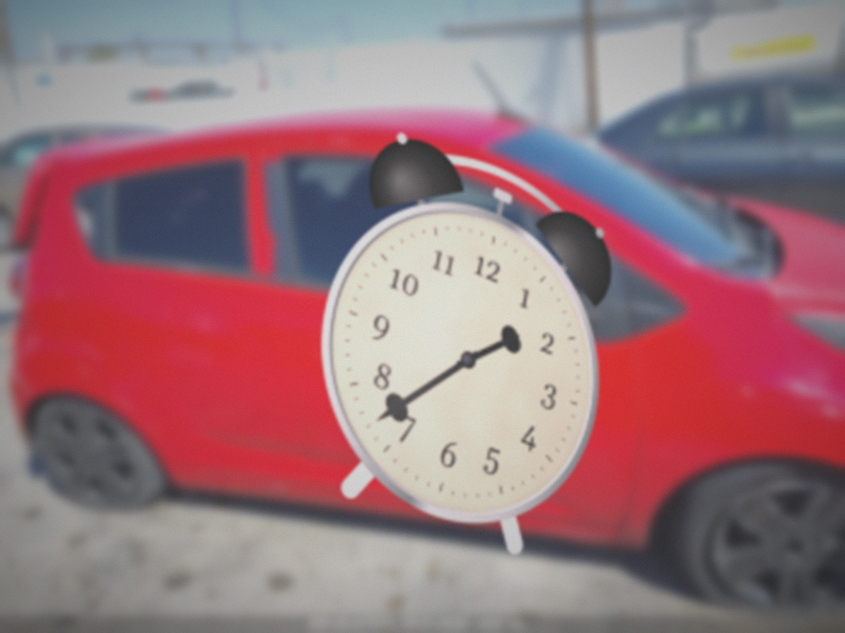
1:37
